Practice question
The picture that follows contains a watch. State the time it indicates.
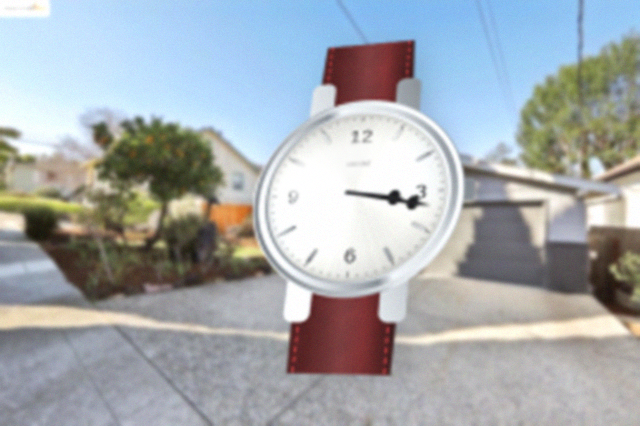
3:17
